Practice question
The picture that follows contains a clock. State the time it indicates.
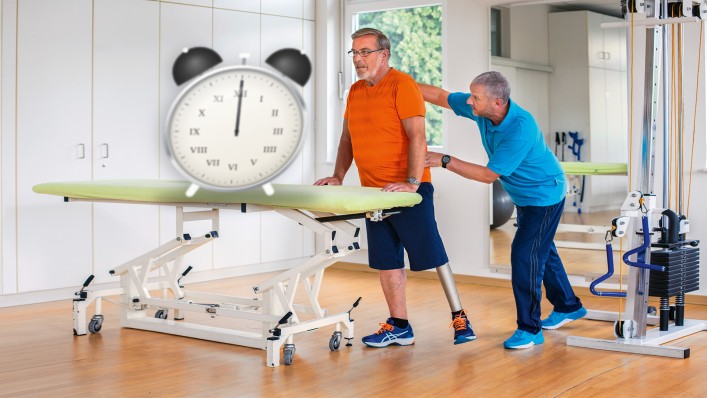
12:00
